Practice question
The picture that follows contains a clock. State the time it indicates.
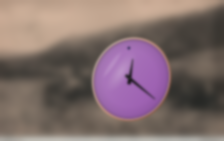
12:22
